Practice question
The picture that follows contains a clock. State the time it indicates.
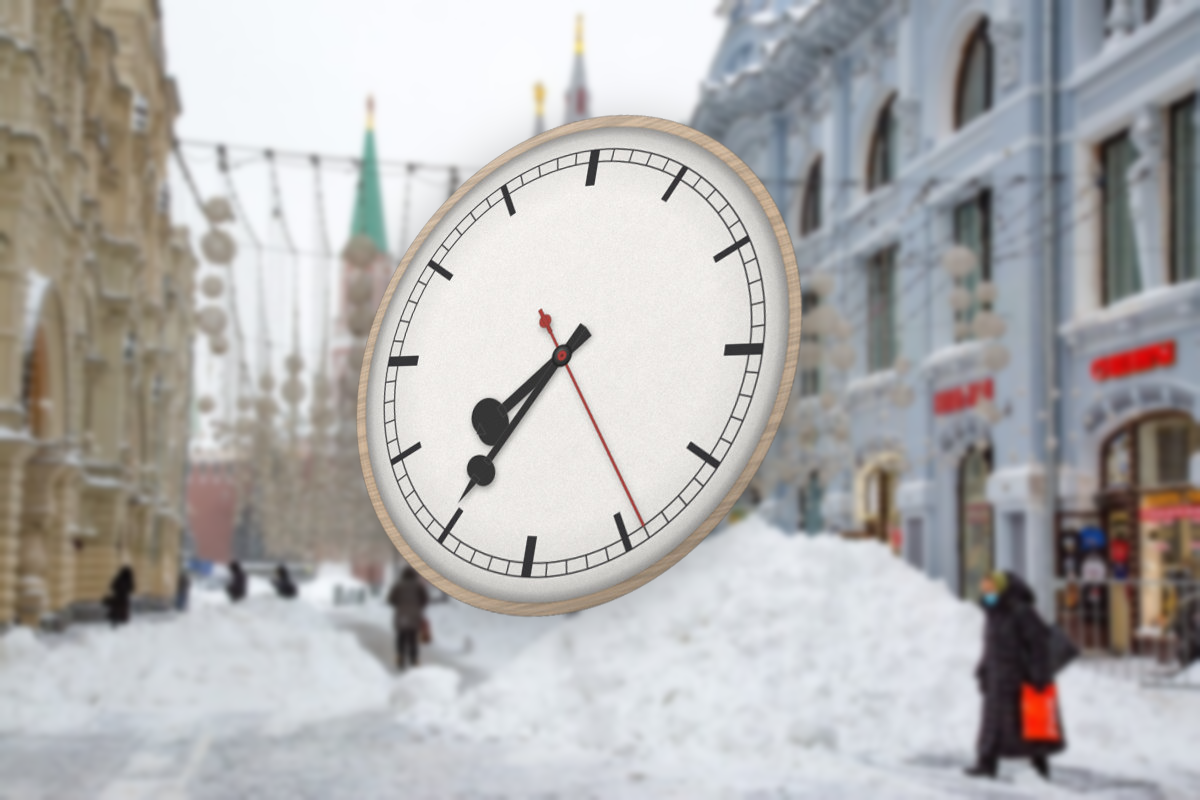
7:35:24
